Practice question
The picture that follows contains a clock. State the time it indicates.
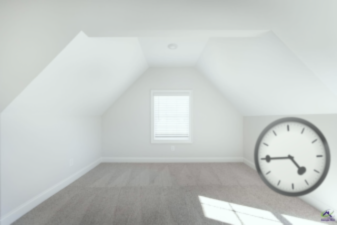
4:45
